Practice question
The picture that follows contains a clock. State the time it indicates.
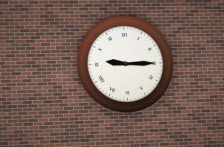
9:15
